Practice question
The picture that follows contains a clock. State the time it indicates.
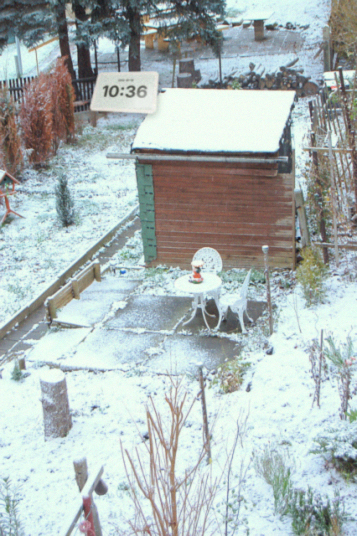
10:36
